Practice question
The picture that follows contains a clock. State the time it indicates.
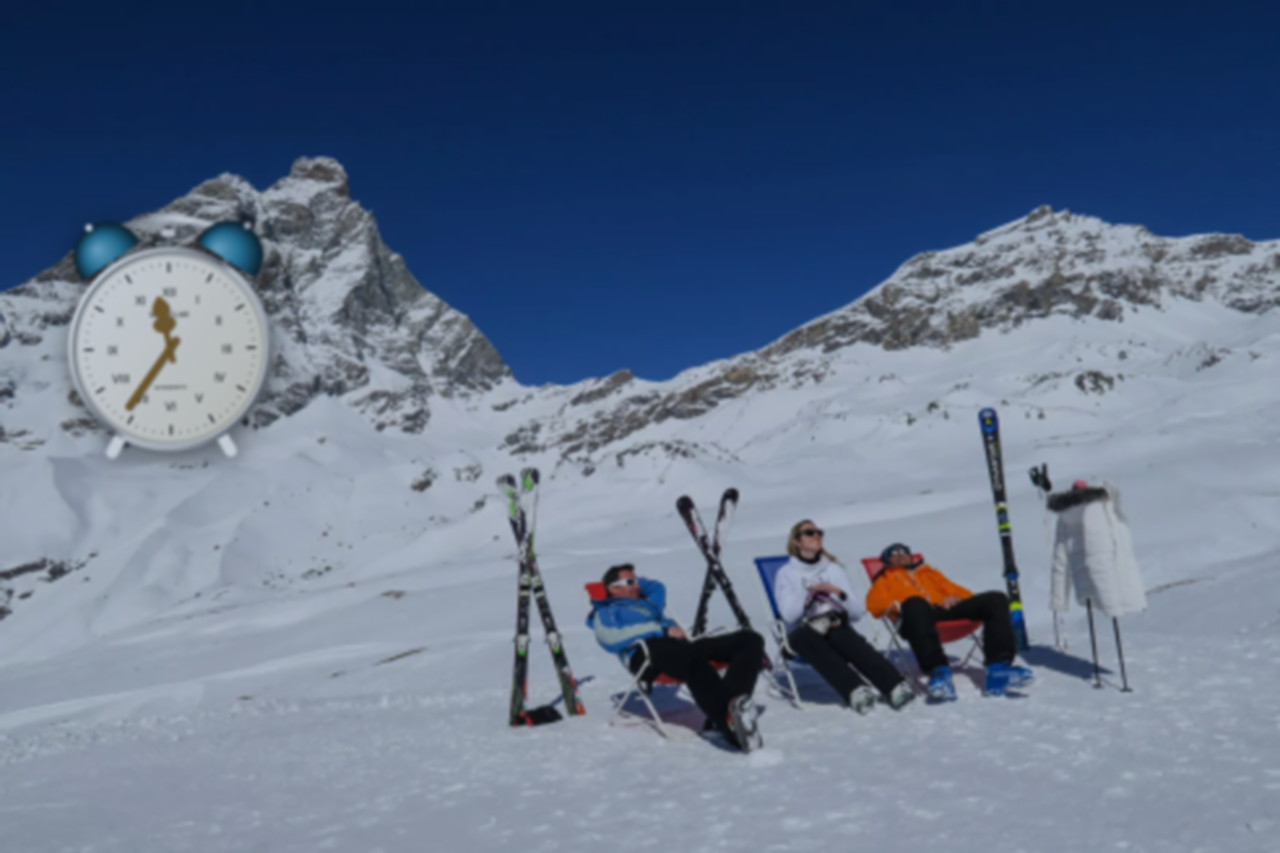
11:36
